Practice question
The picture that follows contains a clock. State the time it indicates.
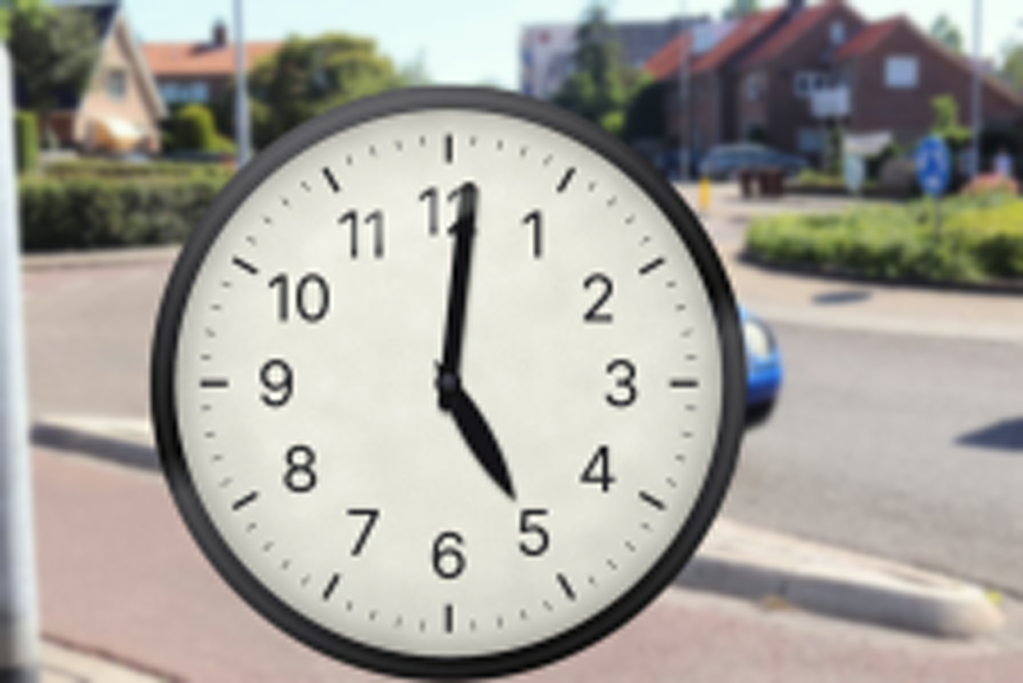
5:01
